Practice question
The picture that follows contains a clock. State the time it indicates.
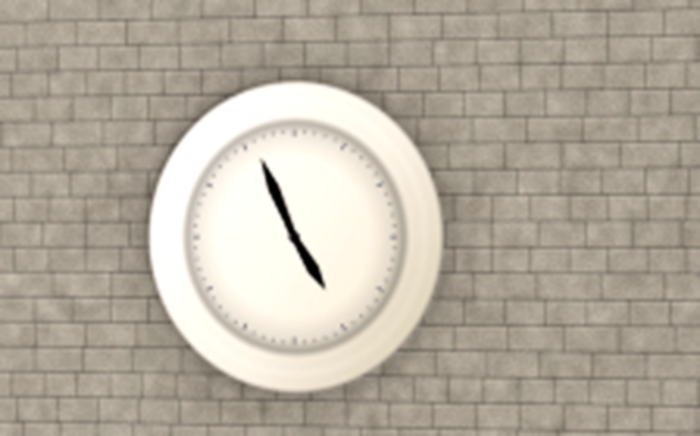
4:56
